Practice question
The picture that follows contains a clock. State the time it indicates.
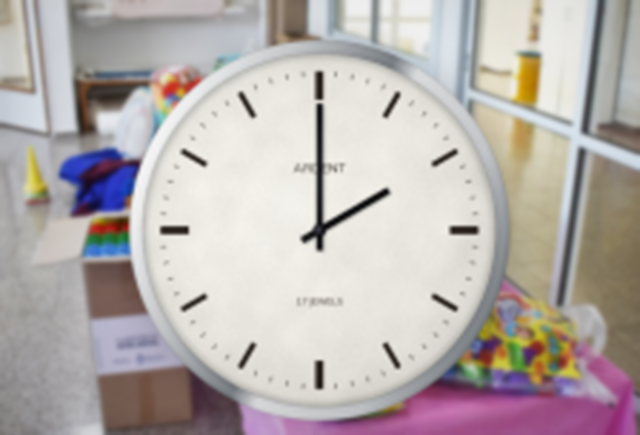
2:00
